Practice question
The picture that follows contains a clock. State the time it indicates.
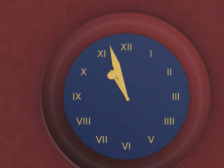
10:57
